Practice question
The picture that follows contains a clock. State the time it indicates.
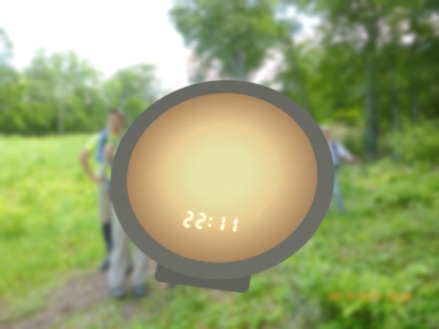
22:11
